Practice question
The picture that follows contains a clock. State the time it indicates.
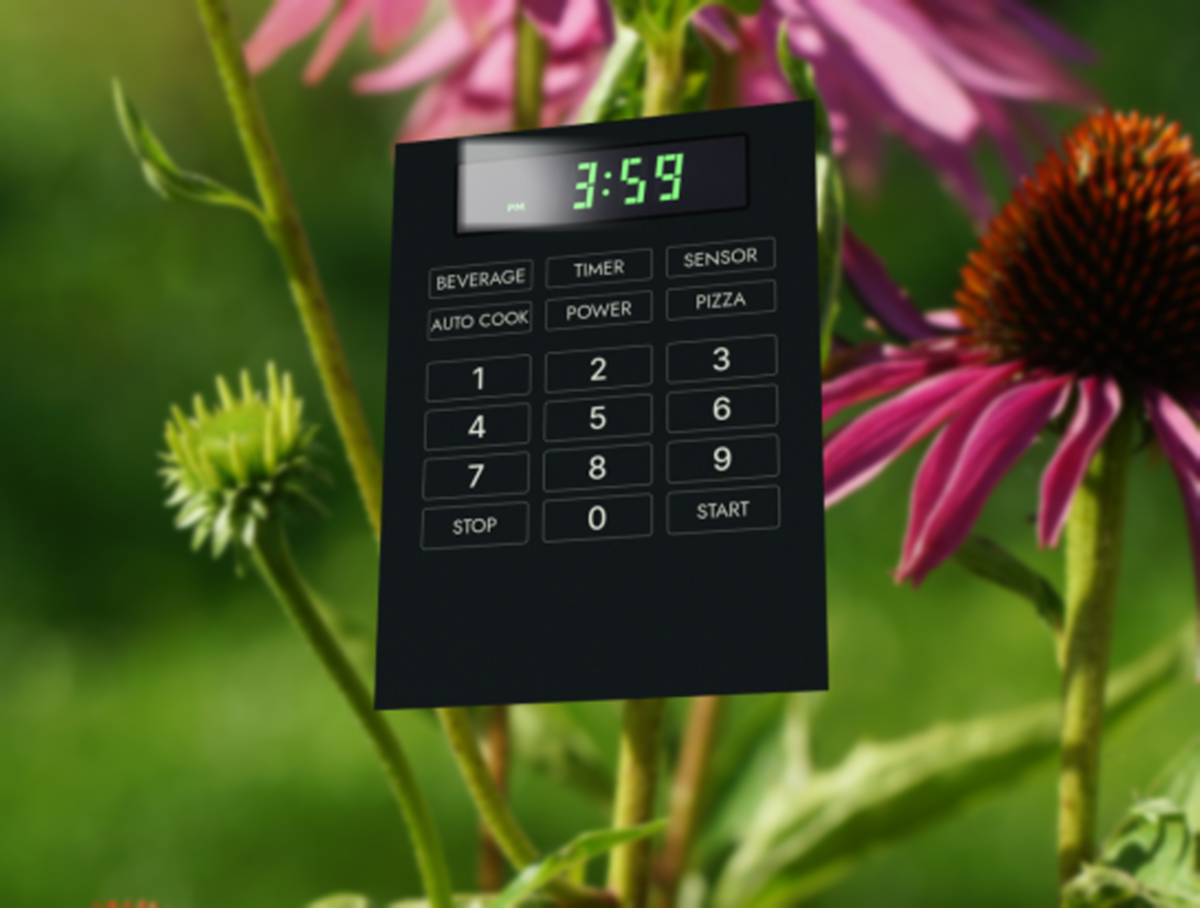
3:59
